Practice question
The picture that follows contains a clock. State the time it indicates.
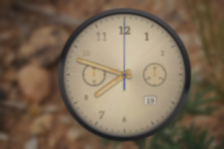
7:48
